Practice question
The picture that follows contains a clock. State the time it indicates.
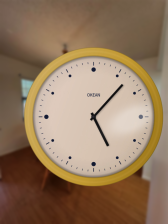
5:07
